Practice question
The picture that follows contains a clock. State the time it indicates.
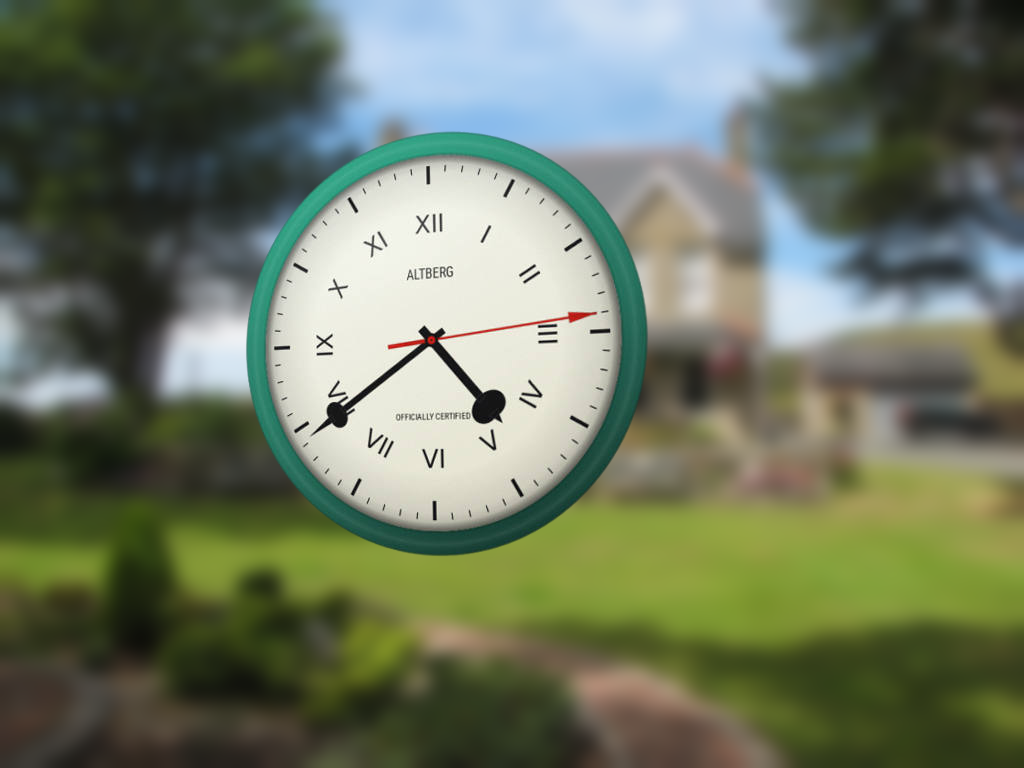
4:39:14
